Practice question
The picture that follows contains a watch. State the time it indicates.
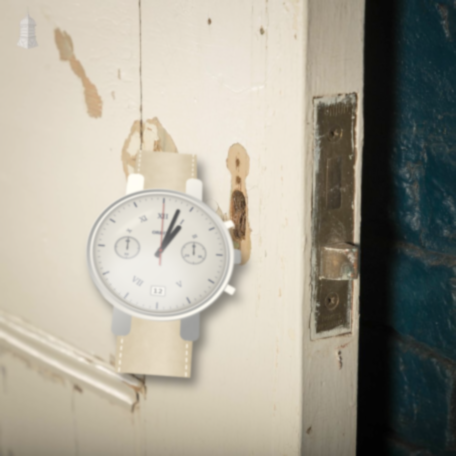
1:03
